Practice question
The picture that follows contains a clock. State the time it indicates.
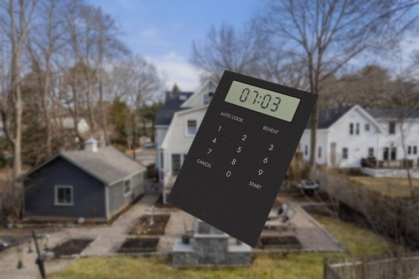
7:03
